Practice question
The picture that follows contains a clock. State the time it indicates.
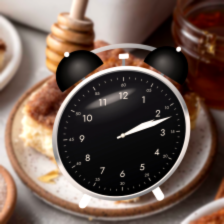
2:12
